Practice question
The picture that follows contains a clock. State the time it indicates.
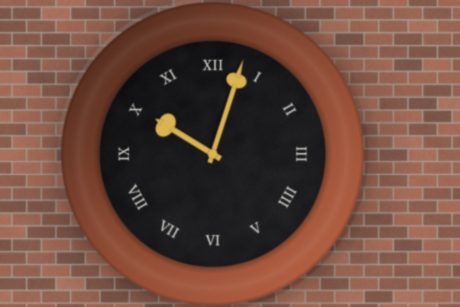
10:03
